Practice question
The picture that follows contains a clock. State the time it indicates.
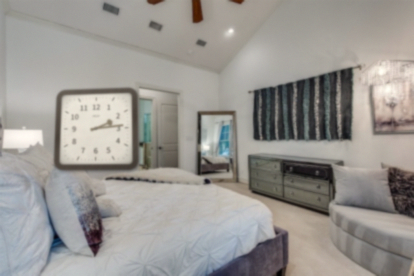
2:14
